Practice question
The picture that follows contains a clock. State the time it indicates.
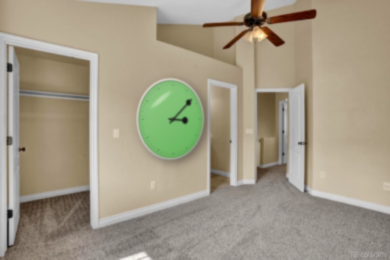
3:08
